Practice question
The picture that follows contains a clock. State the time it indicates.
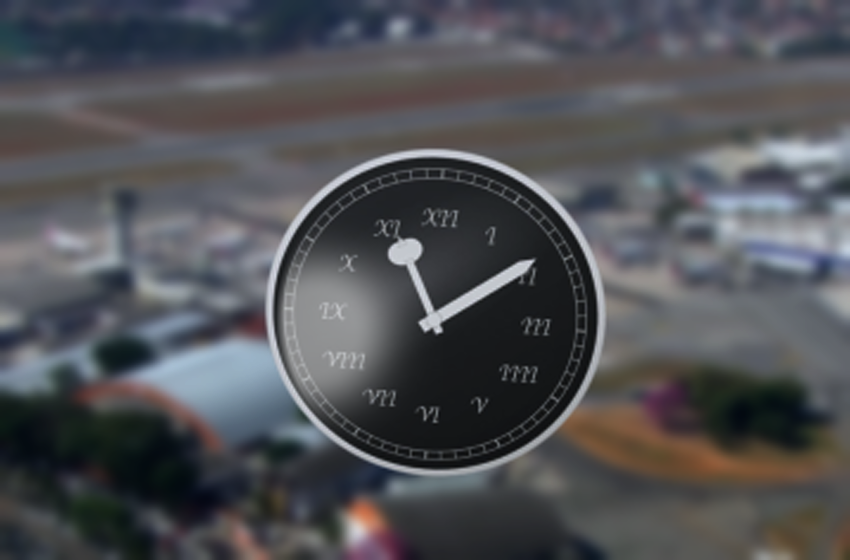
11:09
